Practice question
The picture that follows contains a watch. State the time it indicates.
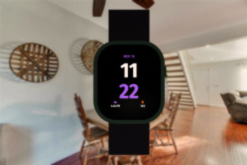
11:22
